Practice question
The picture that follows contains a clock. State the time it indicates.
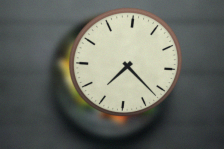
7:22
